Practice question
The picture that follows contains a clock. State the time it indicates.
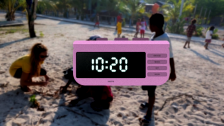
10:20
